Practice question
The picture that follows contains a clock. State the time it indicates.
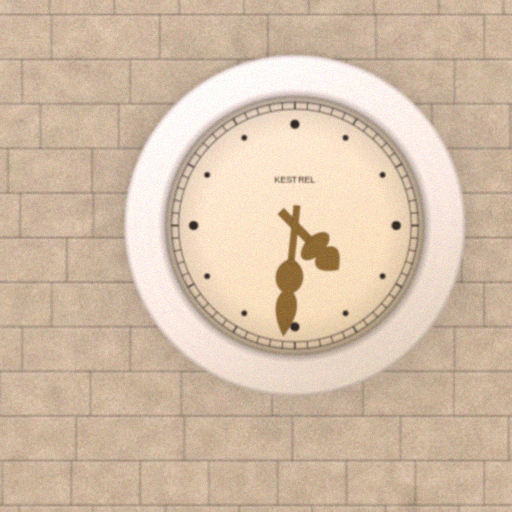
4:31
